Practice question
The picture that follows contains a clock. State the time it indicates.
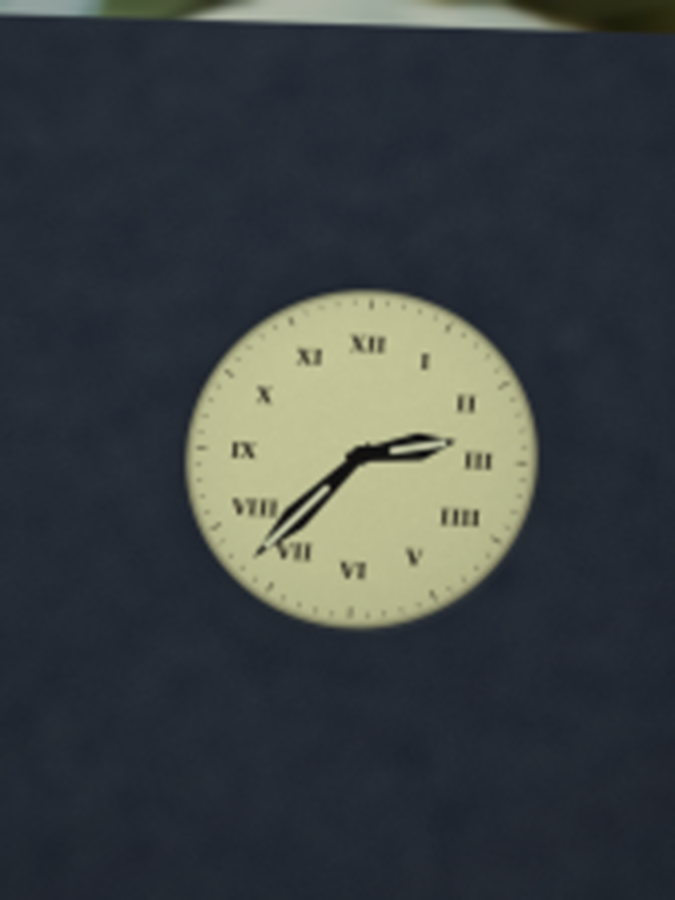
2:37
